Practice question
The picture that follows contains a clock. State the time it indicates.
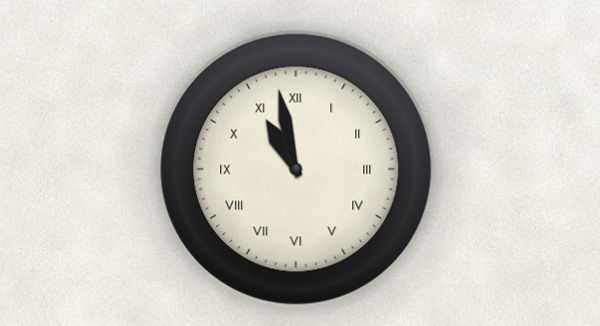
10:58
